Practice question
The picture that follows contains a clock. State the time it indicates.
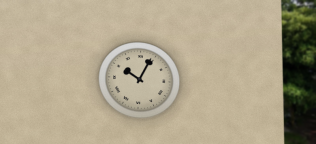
10:04
